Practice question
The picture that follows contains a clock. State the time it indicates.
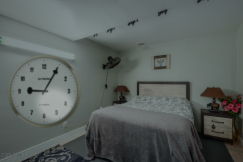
9:05
